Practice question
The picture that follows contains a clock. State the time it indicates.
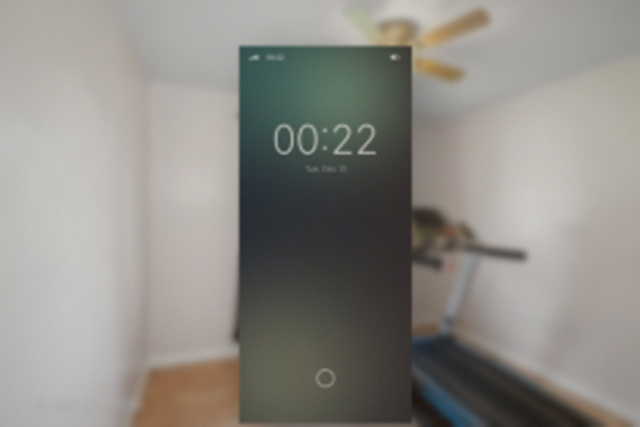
0:22
